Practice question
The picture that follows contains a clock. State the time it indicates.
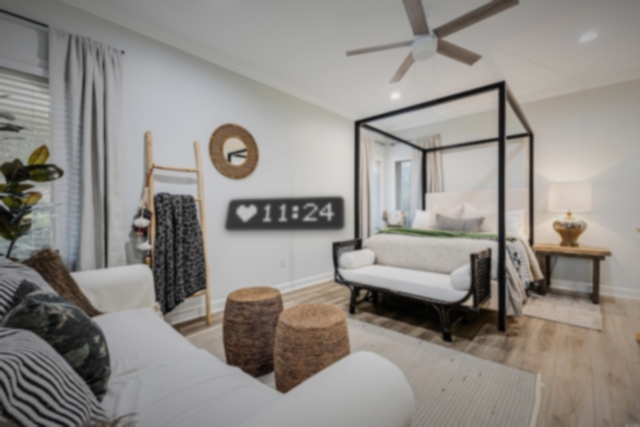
11:24
